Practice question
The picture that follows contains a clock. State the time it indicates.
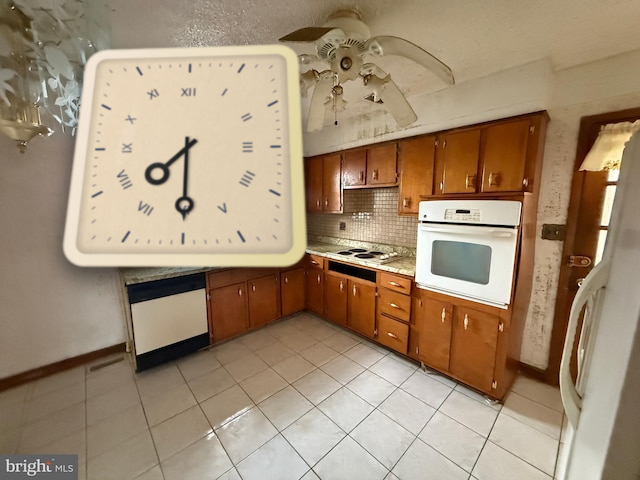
7:30
